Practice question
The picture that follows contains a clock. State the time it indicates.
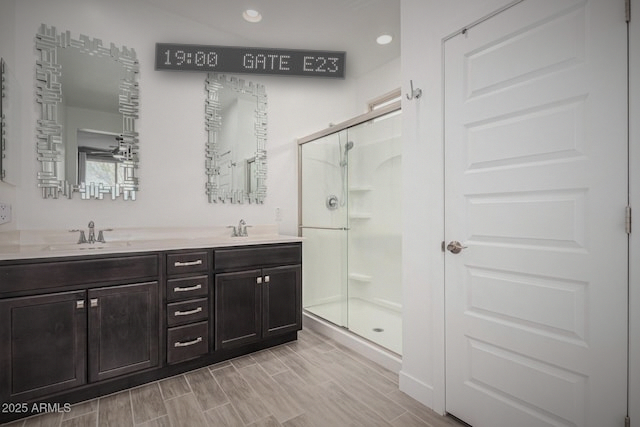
19:00
